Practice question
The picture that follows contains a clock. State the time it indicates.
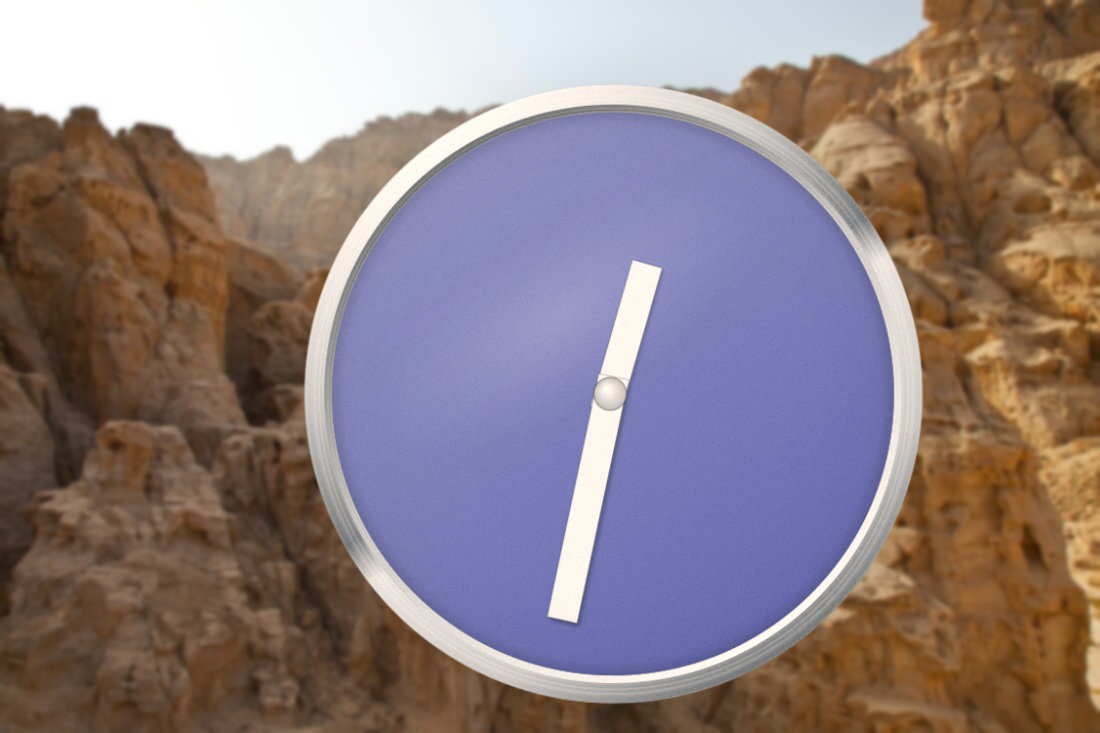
12:32
